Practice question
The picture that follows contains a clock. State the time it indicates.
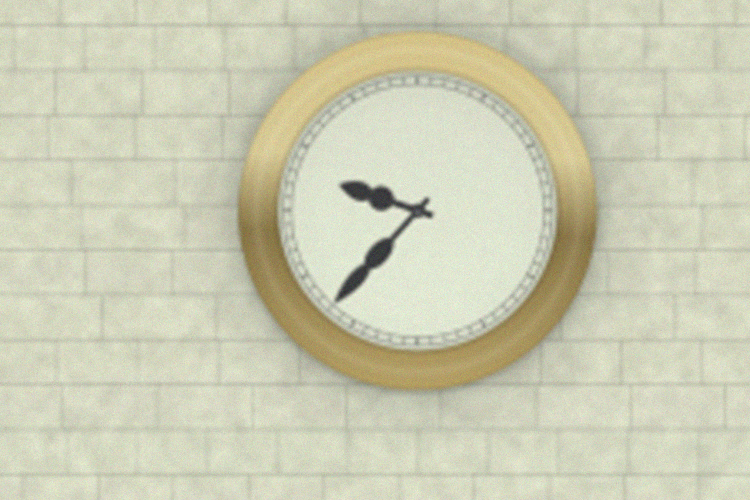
9:37
